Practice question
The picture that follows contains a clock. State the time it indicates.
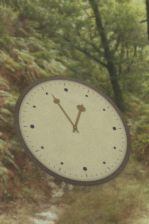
12:56
